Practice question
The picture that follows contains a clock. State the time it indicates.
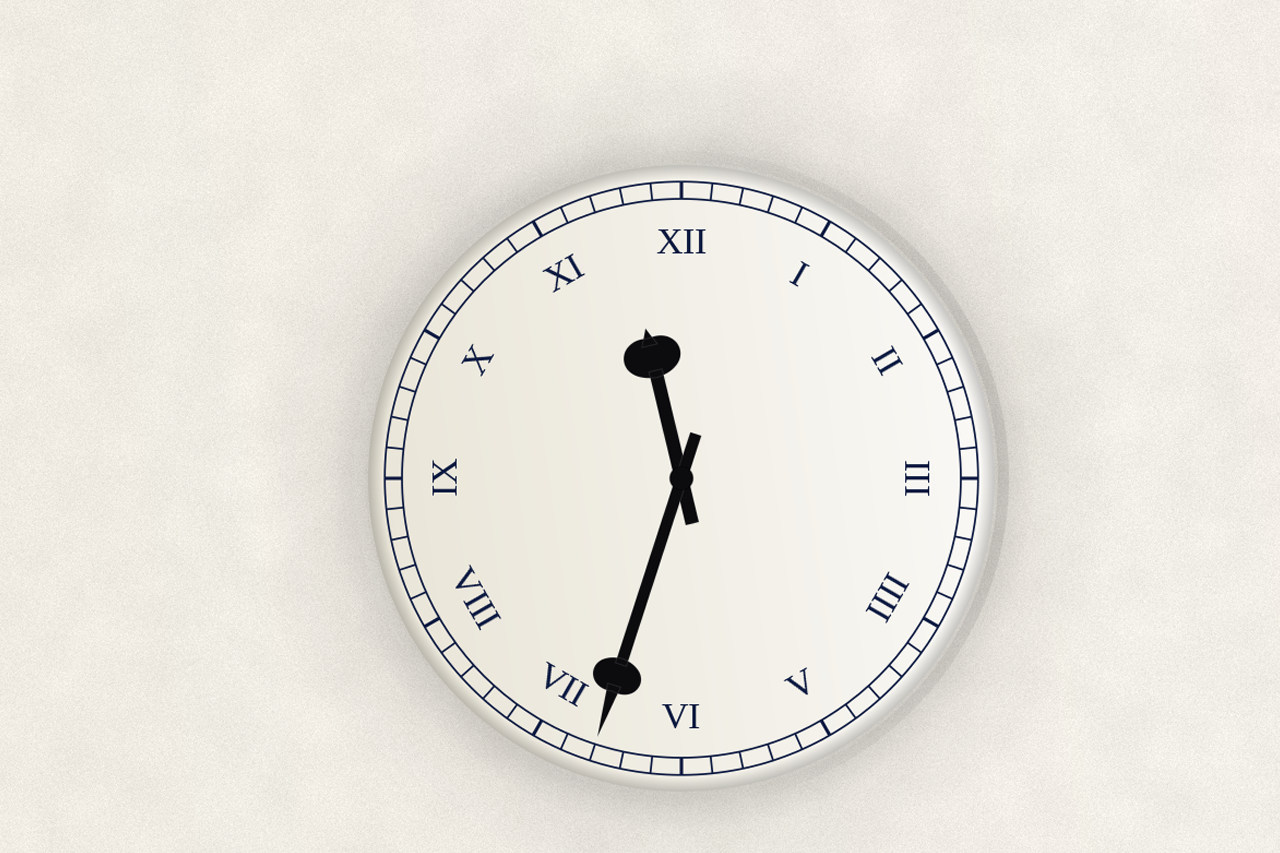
11:33
